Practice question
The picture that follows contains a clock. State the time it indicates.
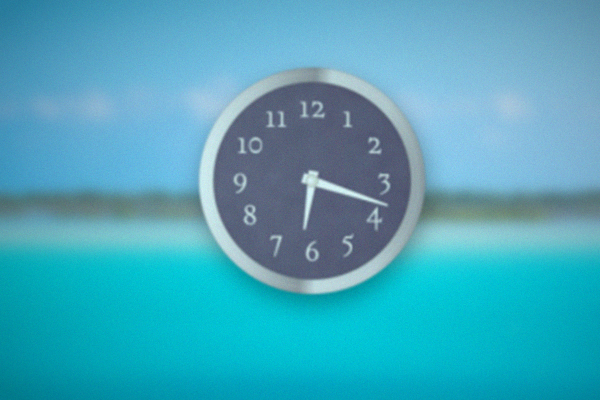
6:18
